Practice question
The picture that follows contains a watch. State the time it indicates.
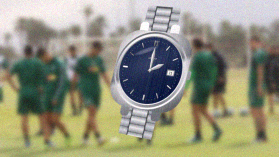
2:00
